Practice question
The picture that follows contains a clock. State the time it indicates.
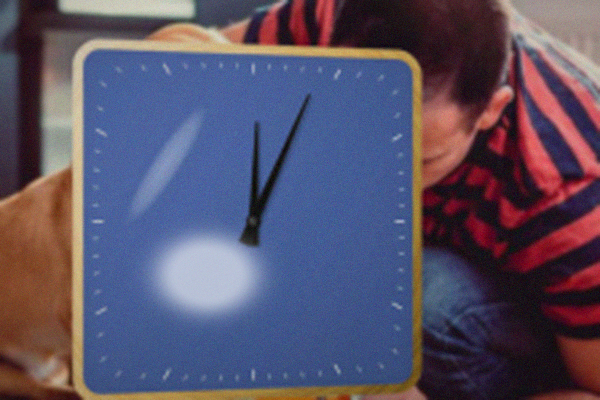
12:04
